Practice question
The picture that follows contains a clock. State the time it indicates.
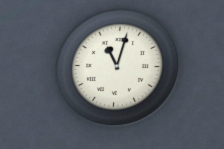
11:02
